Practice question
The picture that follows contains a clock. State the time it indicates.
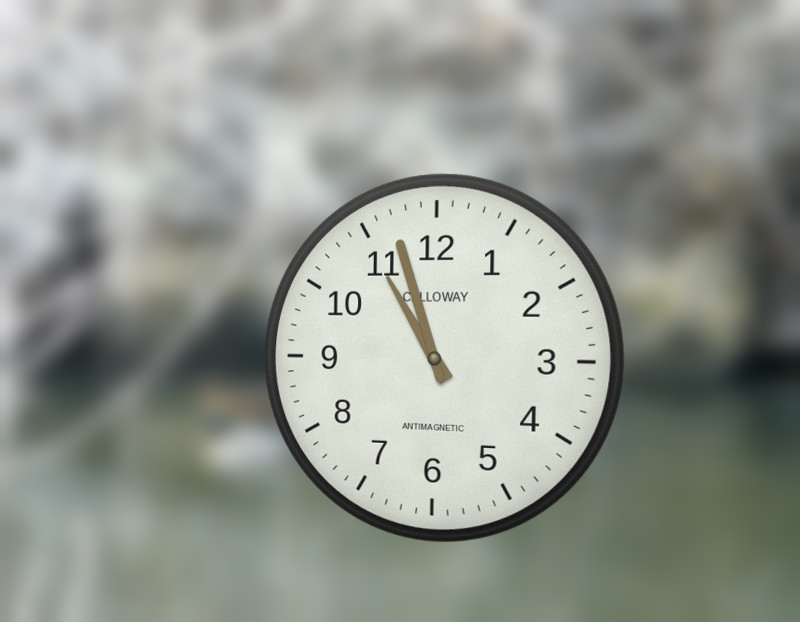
10:57
